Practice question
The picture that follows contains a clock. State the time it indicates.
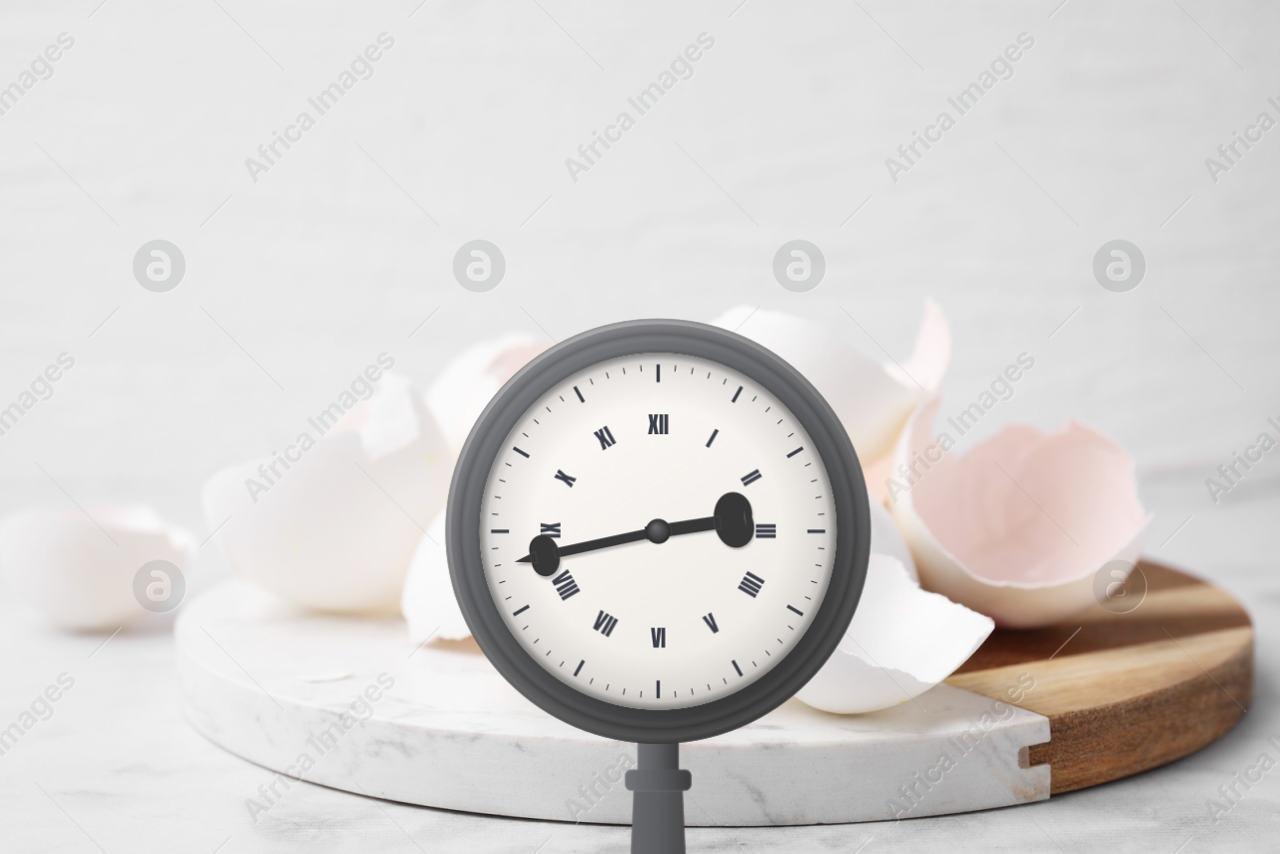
2:43
